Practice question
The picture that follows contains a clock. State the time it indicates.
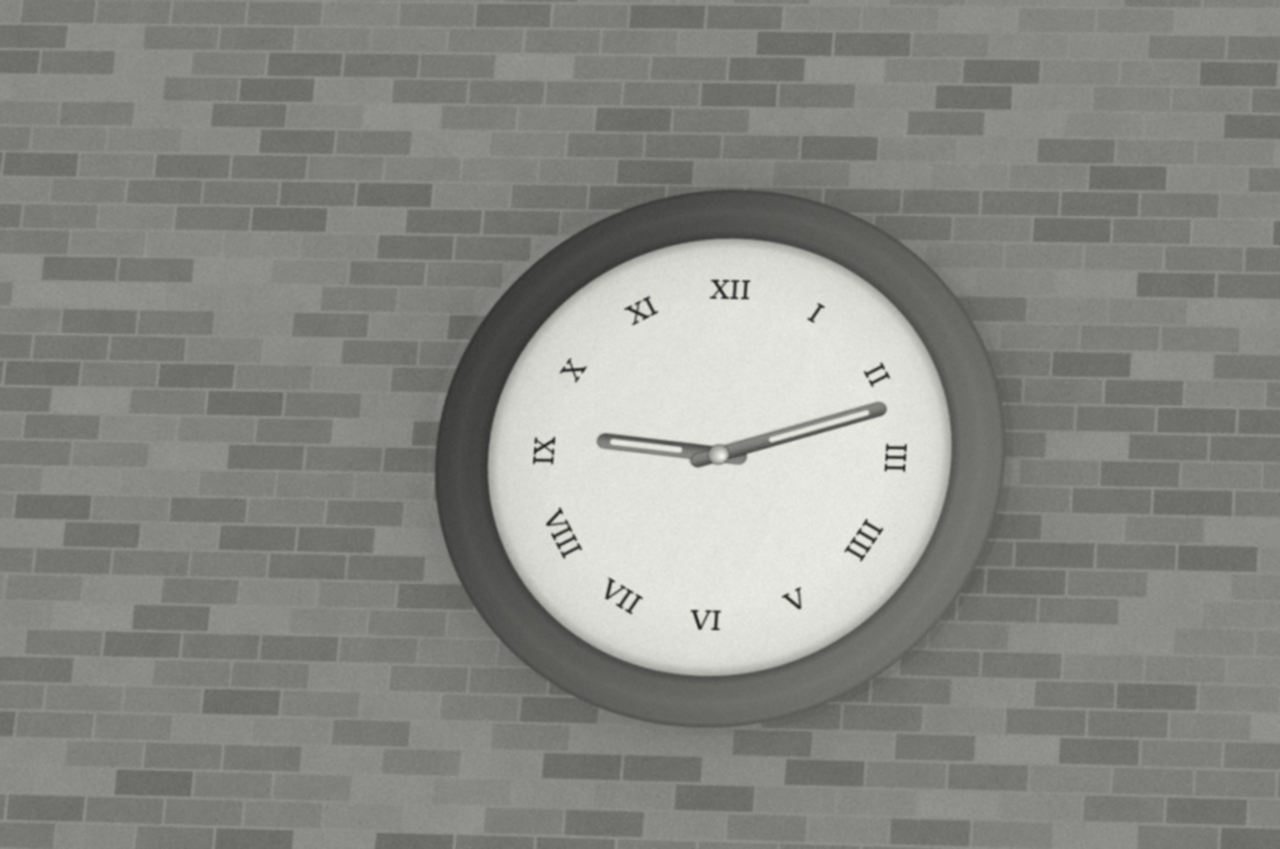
9:12
